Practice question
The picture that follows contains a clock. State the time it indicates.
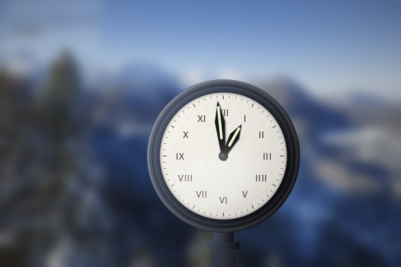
12:59
